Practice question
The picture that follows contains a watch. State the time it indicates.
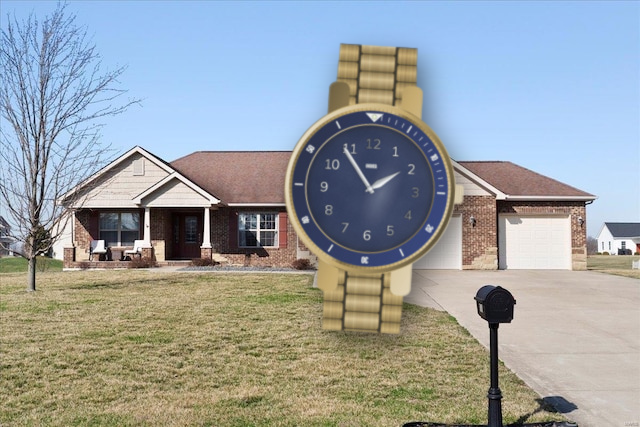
1:54
